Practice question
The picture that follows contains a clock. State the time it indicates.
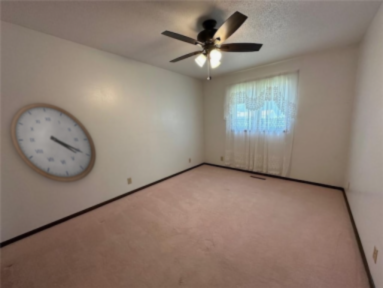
4:20
